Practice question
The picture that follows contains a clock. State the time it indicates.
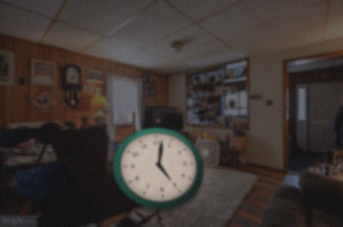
5:02
